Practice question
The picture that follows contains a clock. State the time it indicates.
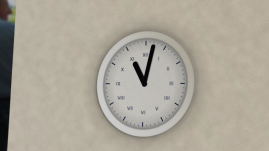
11:02
